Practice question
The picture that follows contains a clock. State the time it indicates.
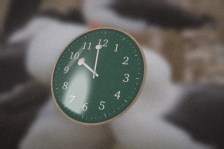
9:59
